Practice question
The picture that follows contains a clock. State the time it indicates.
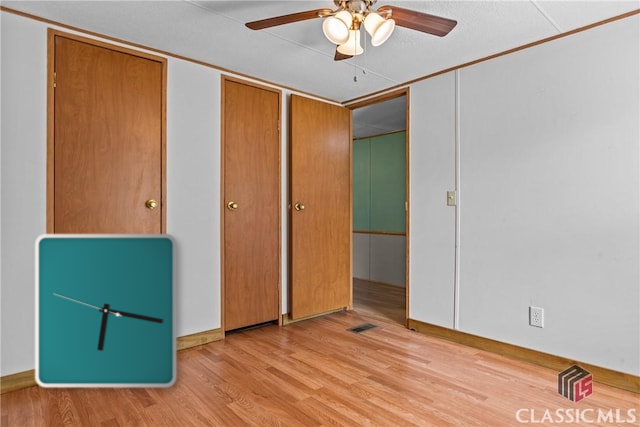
6:16:48
